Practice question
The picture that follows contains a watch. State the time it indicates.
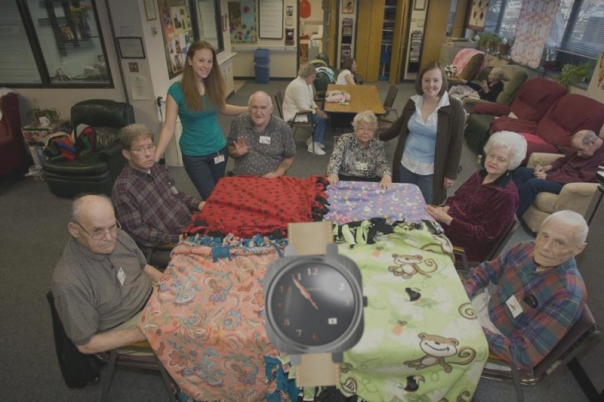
10:54
